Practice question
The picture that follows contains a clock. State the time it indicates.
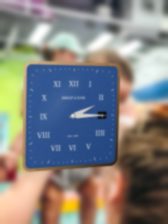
2:15
